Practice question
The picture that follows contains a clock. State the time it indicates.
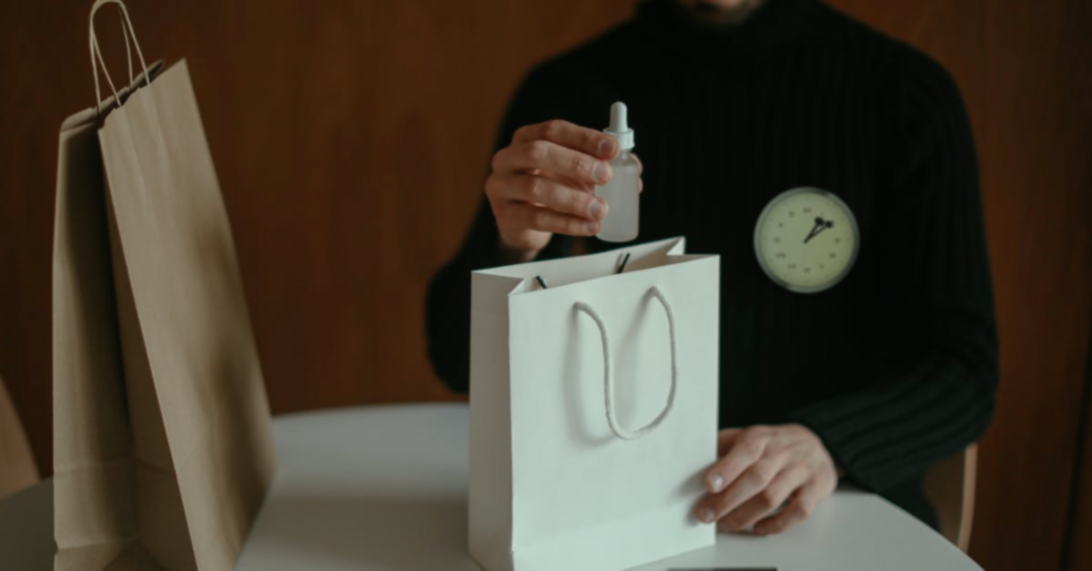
1:09
